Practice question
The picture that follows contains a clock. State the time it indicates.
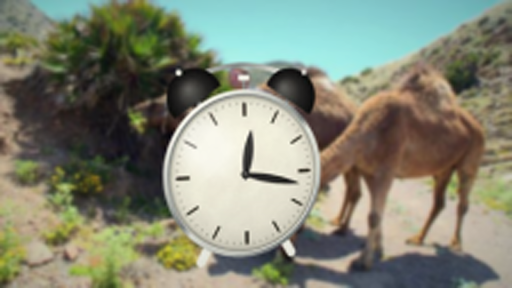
12:17
